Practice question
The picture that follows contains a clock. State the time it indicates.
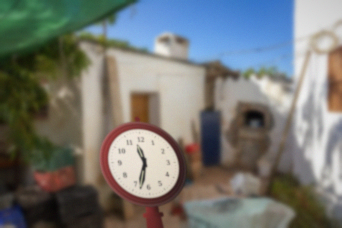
11:33
